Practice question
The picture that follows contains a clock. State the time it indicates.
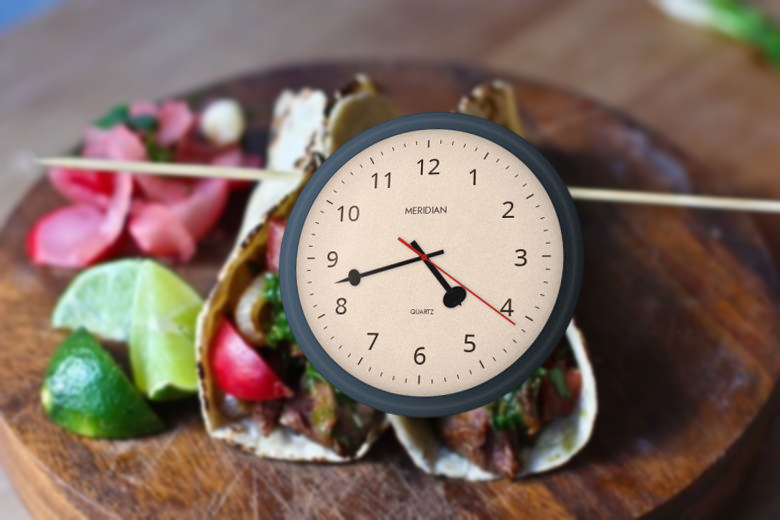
4:42:21
